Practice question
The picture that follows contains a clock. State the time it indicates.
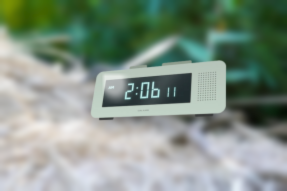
2:06:11
